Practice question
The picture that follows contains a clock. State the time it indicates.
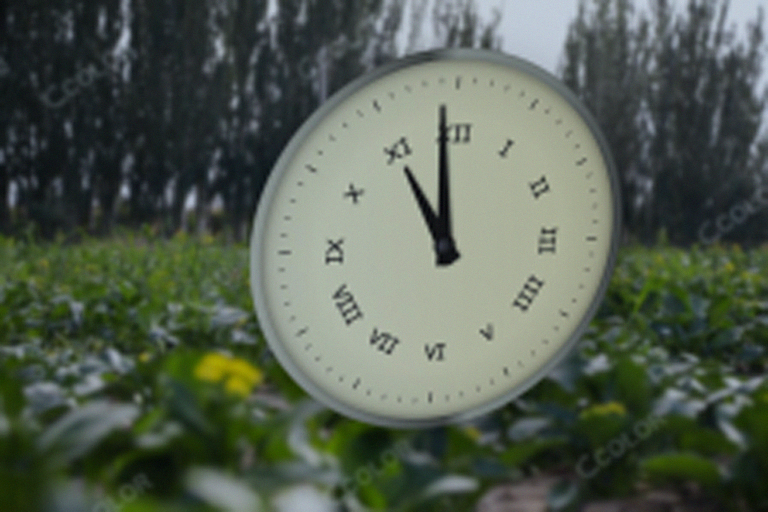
10:59
